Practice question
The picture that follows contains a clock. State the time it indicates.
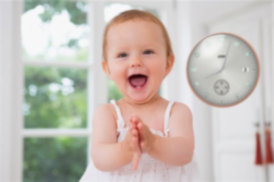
8:03
